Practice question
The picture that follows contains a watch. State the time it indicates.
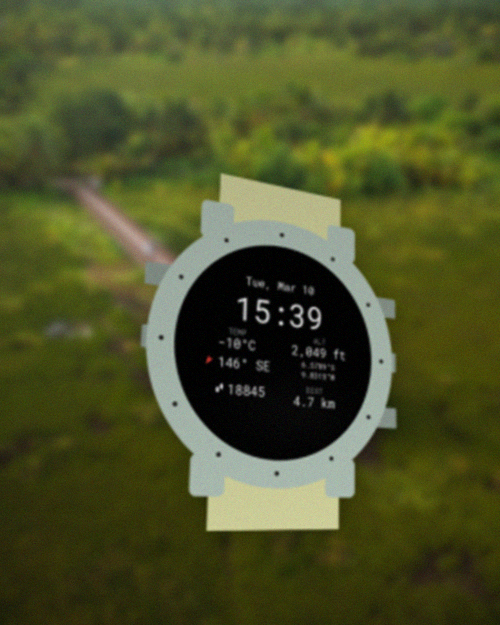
15:39
